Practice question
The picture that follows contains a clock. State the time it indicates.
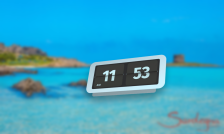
11:53
